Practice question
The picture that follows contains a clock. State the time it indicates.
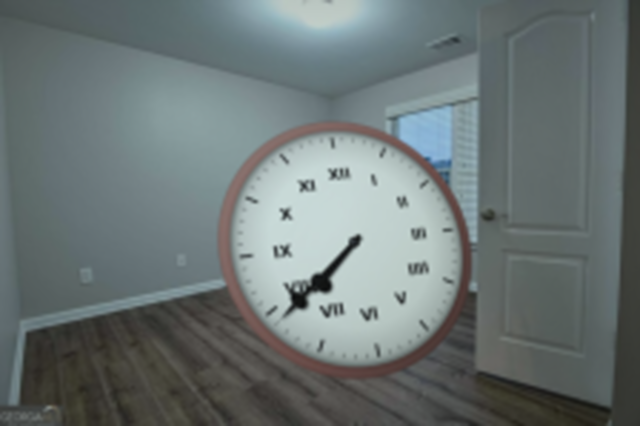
7:39
